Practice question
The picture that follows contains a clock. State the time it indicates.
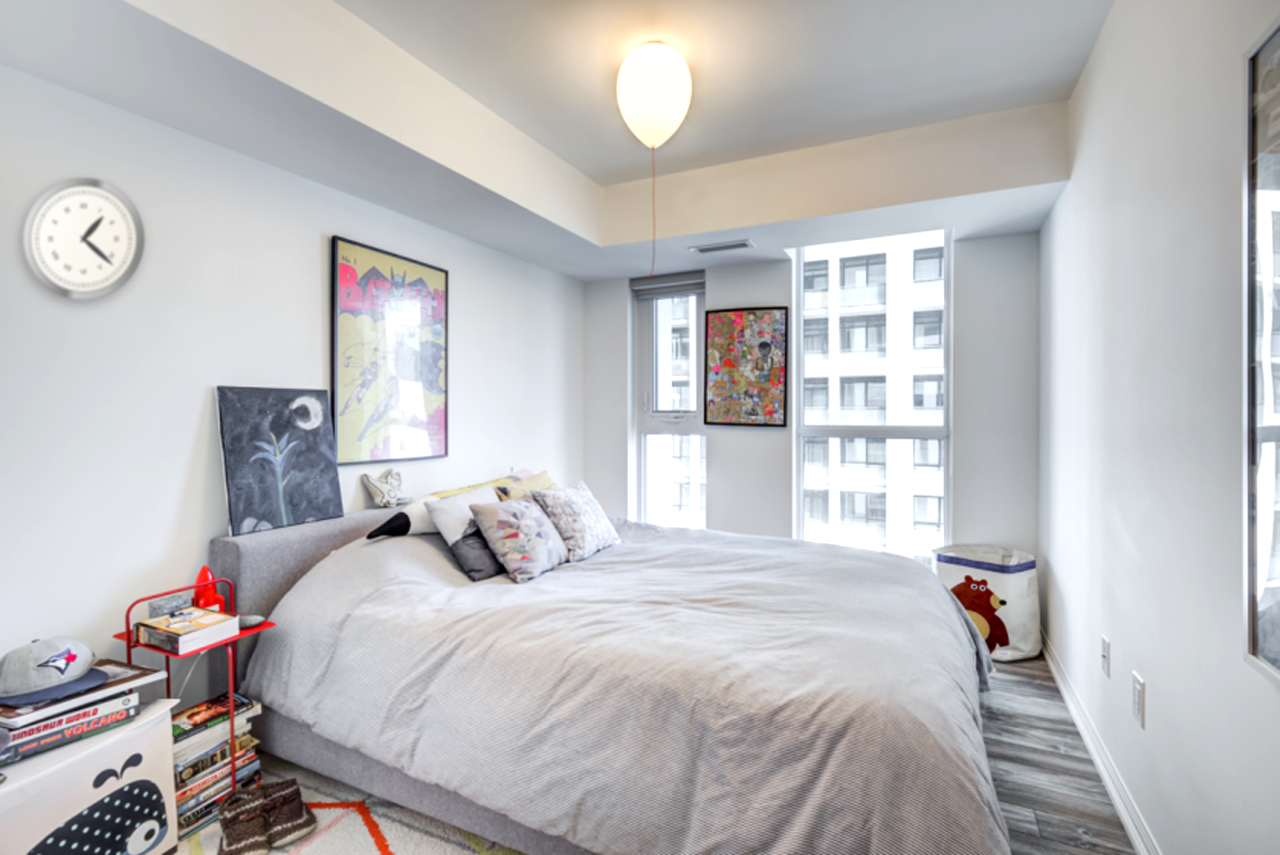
1:22
